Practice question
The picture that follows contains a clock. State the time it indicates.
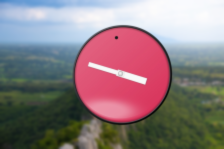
3:49
